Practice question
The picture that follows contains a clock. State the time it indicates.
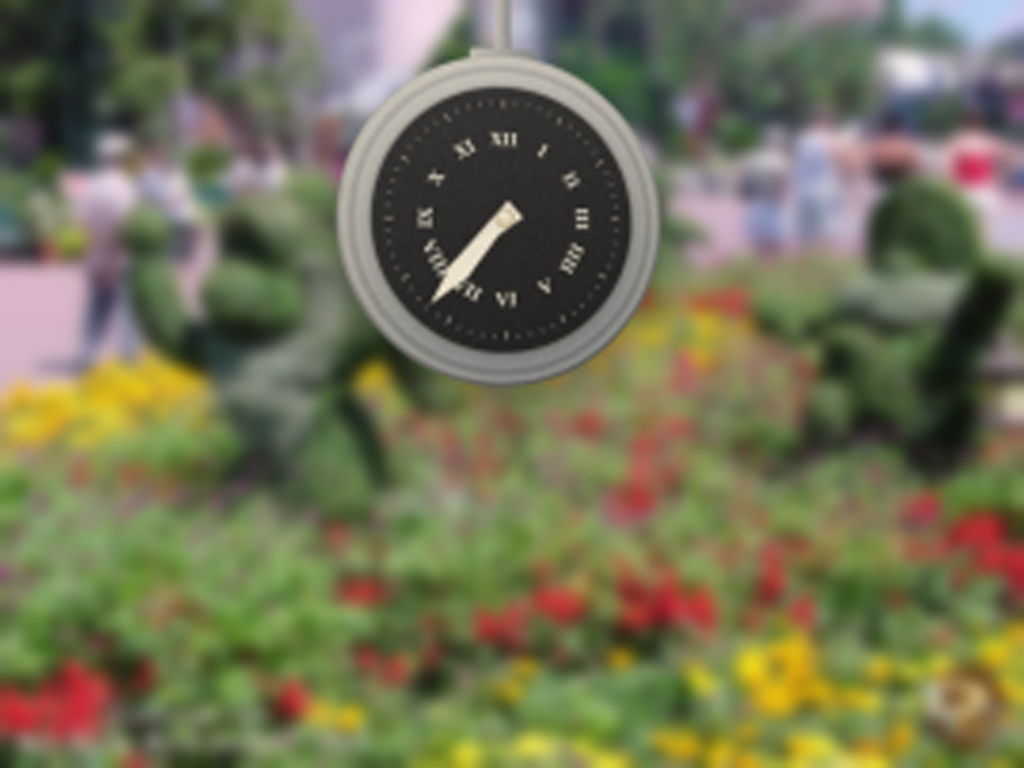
7:37
